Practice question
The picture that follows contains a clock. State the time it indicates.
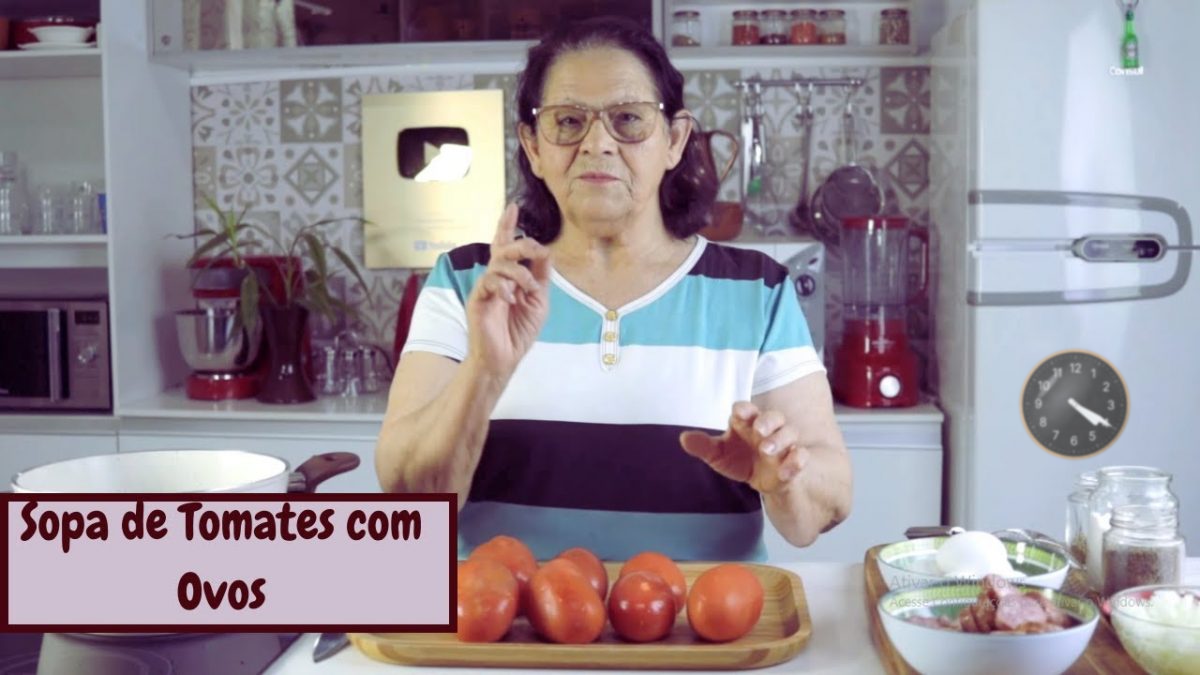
4:20
